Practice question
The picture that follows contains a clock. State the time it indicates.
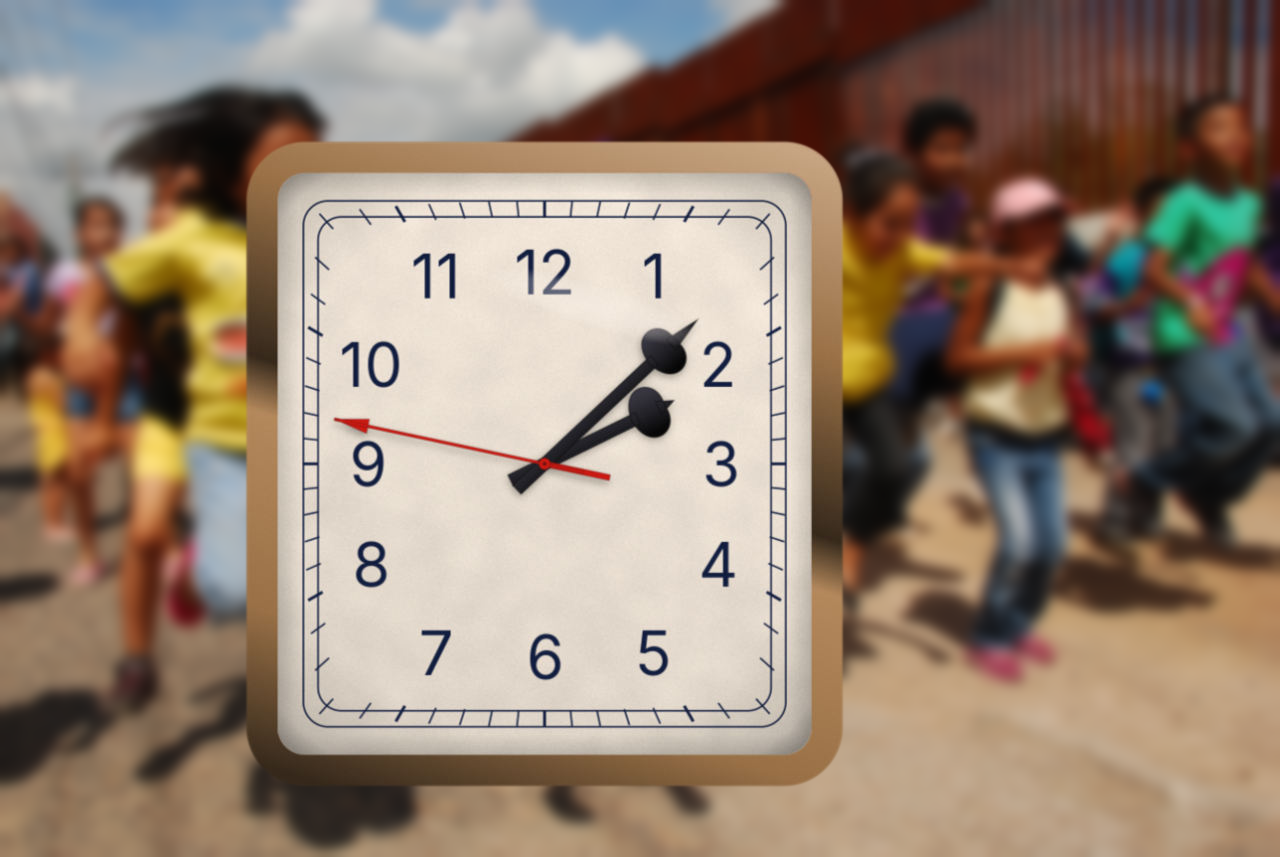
2:07:47
